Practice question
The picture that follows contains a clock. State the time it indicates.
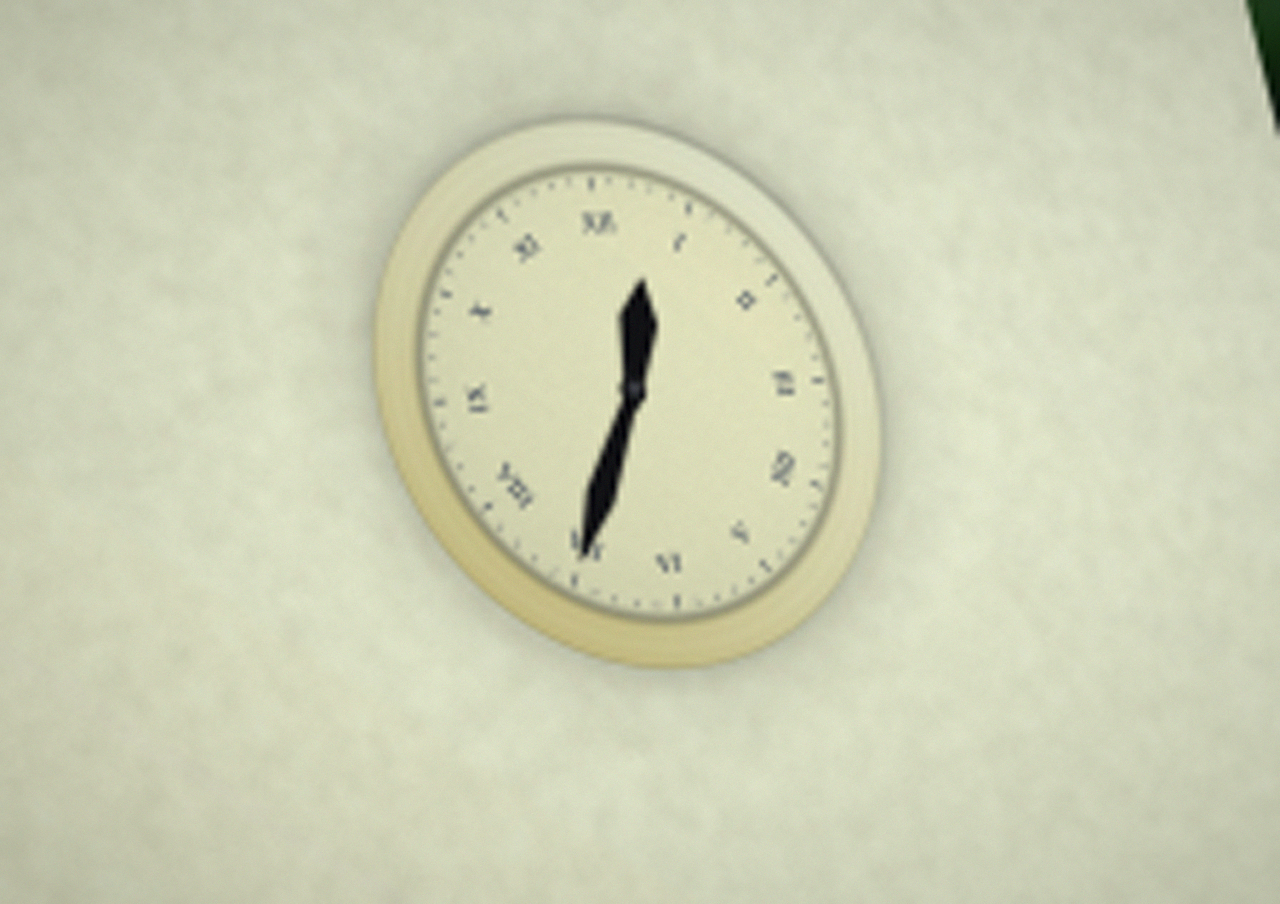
12:35
